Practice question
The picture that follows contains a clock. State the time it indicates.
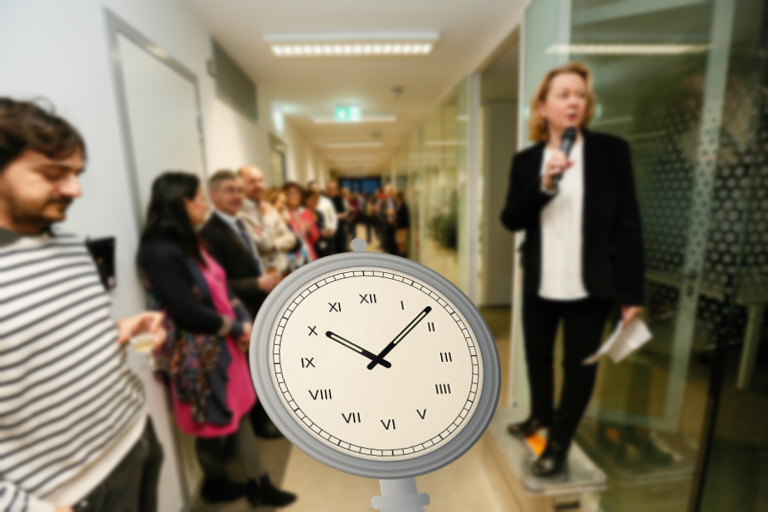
10:08
